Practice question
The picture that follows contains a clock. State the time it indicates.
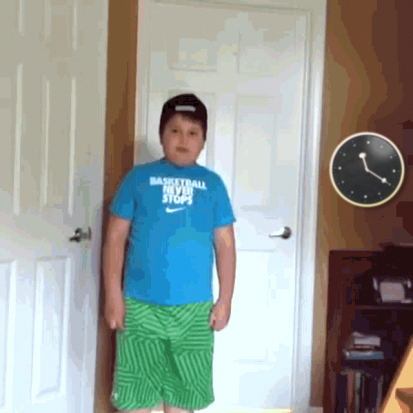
11:20
